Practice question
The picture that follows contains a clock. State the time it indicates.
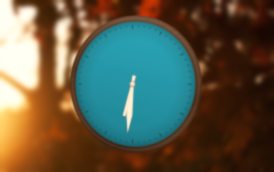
6:31
